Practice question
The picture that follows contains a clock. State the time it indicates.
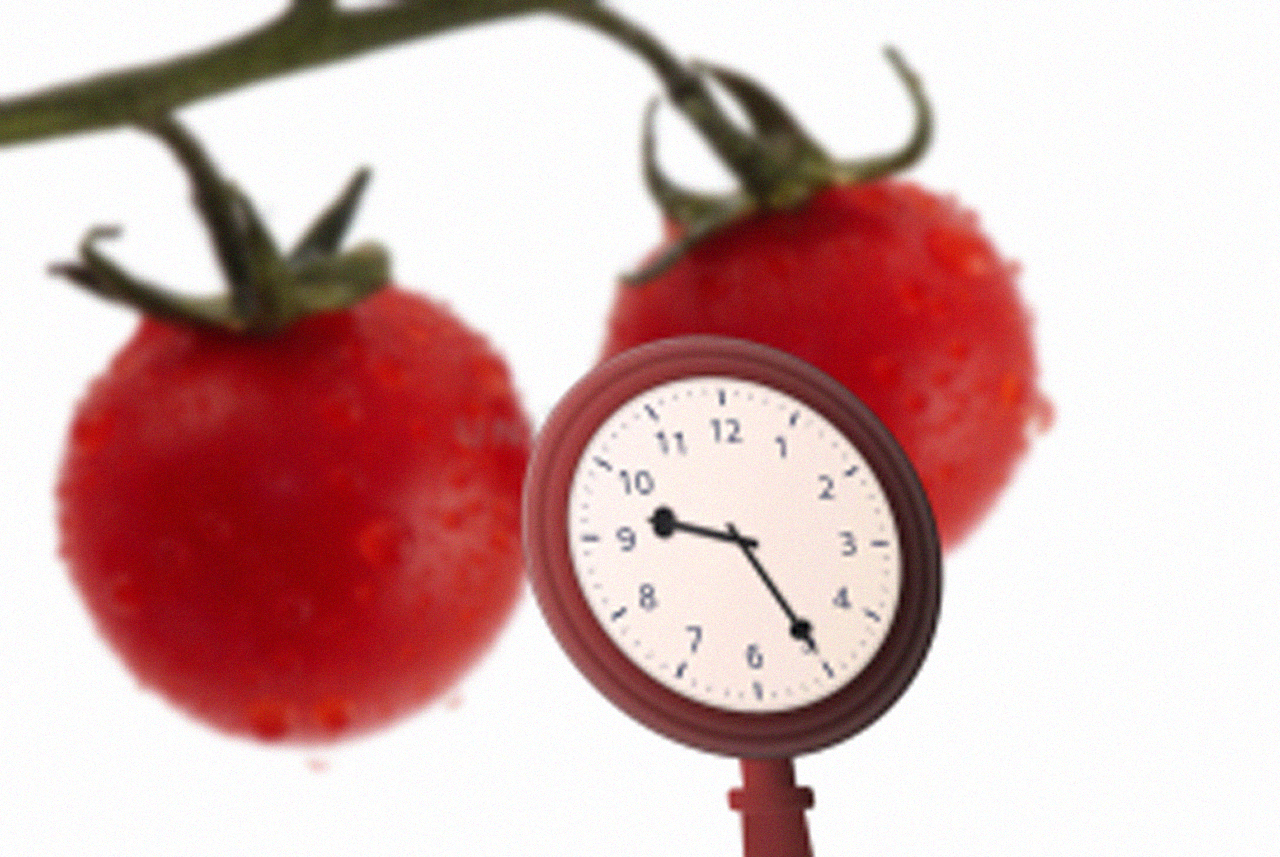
9:25
